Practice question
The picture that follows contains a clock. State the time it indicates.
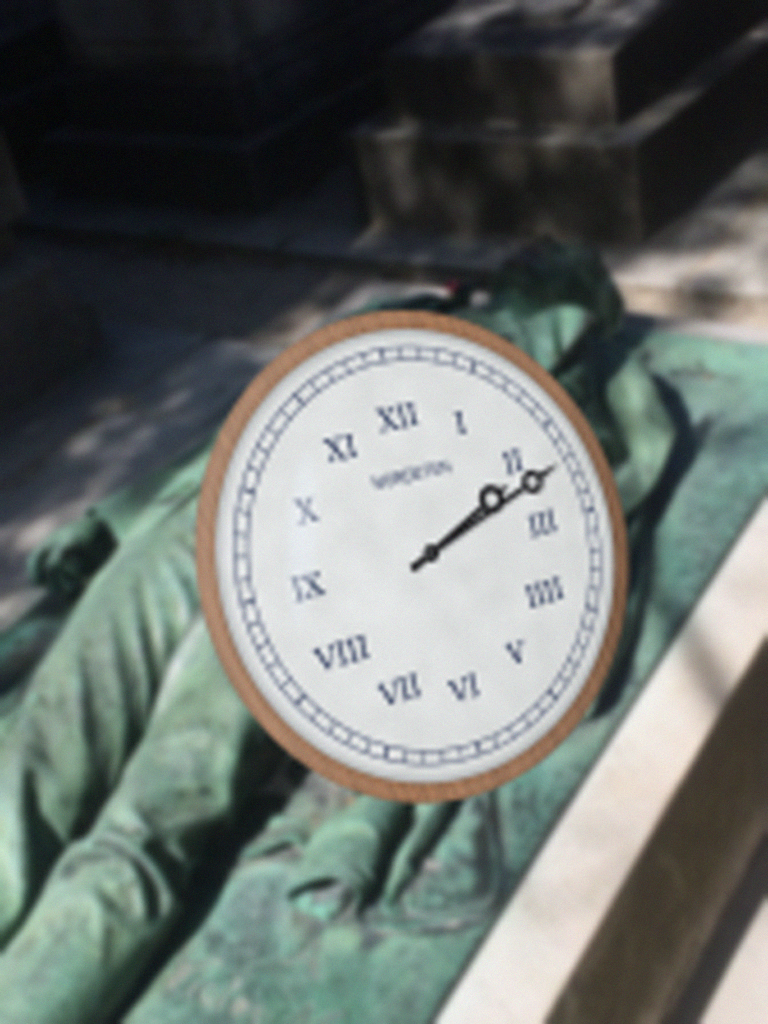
2:12
